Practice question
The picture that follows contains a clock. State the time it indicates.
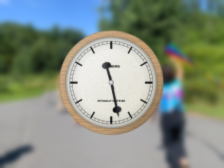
11:28
